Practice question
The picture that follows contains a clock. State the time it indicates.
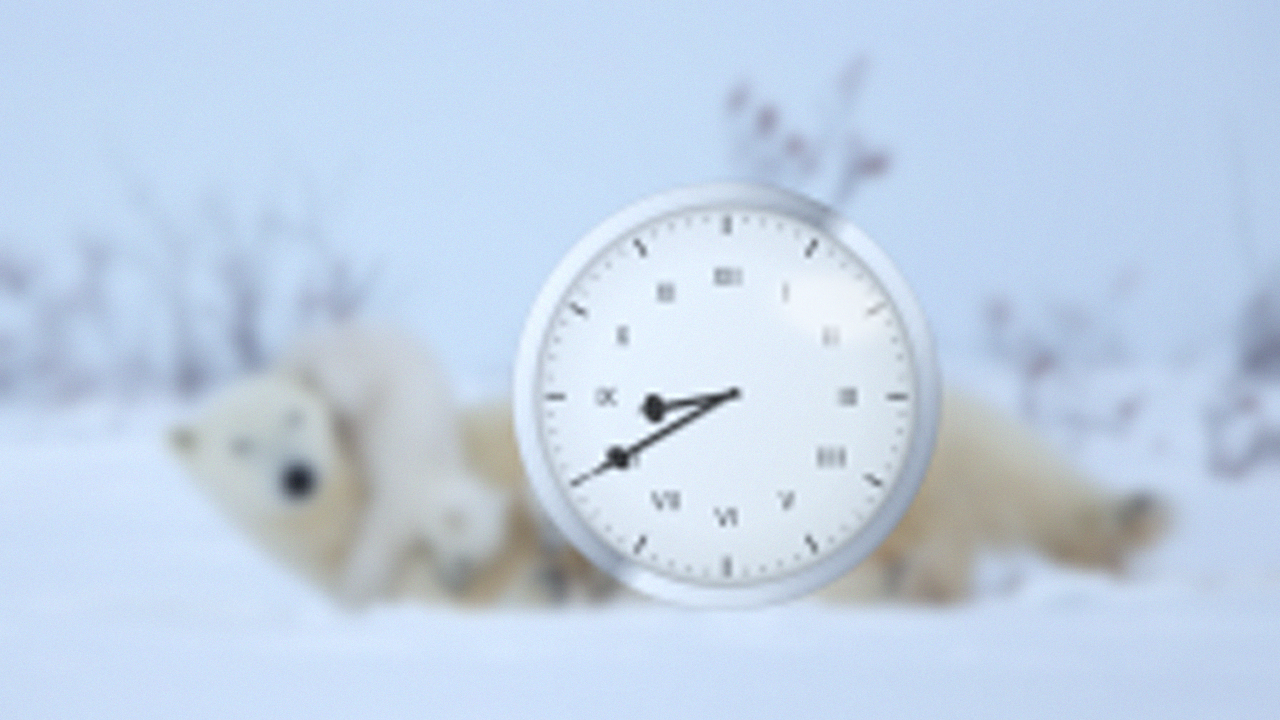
8:40
